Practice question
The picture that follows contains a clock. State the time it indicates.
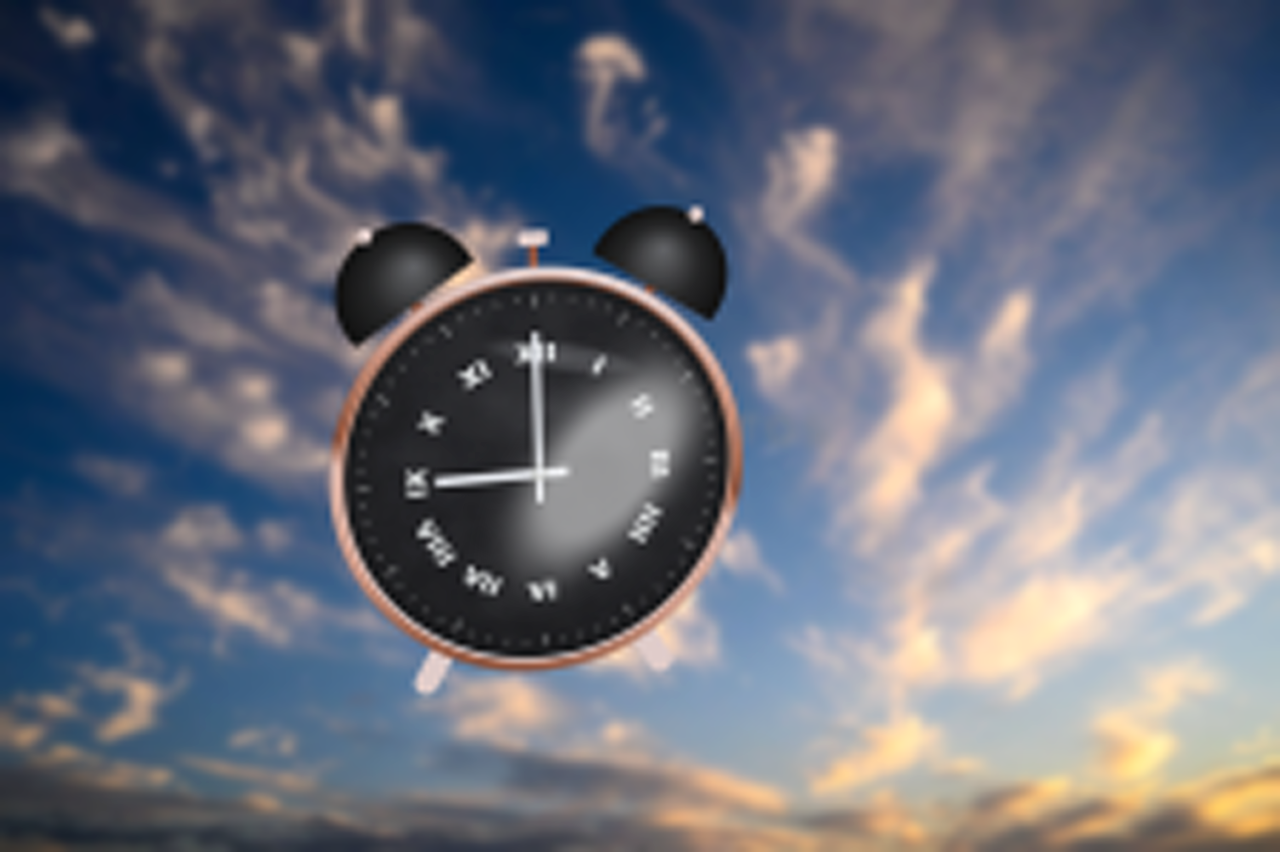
9:00
